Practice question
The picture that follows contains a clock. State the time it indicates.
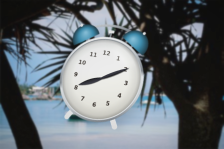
8:10
